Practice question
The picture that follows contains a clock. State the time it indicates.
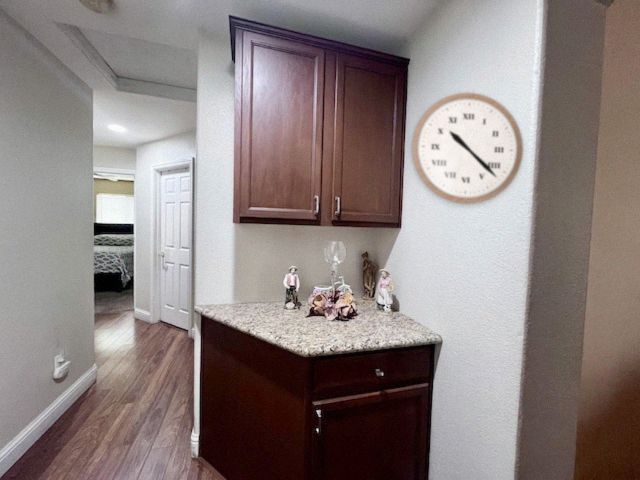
10:22
